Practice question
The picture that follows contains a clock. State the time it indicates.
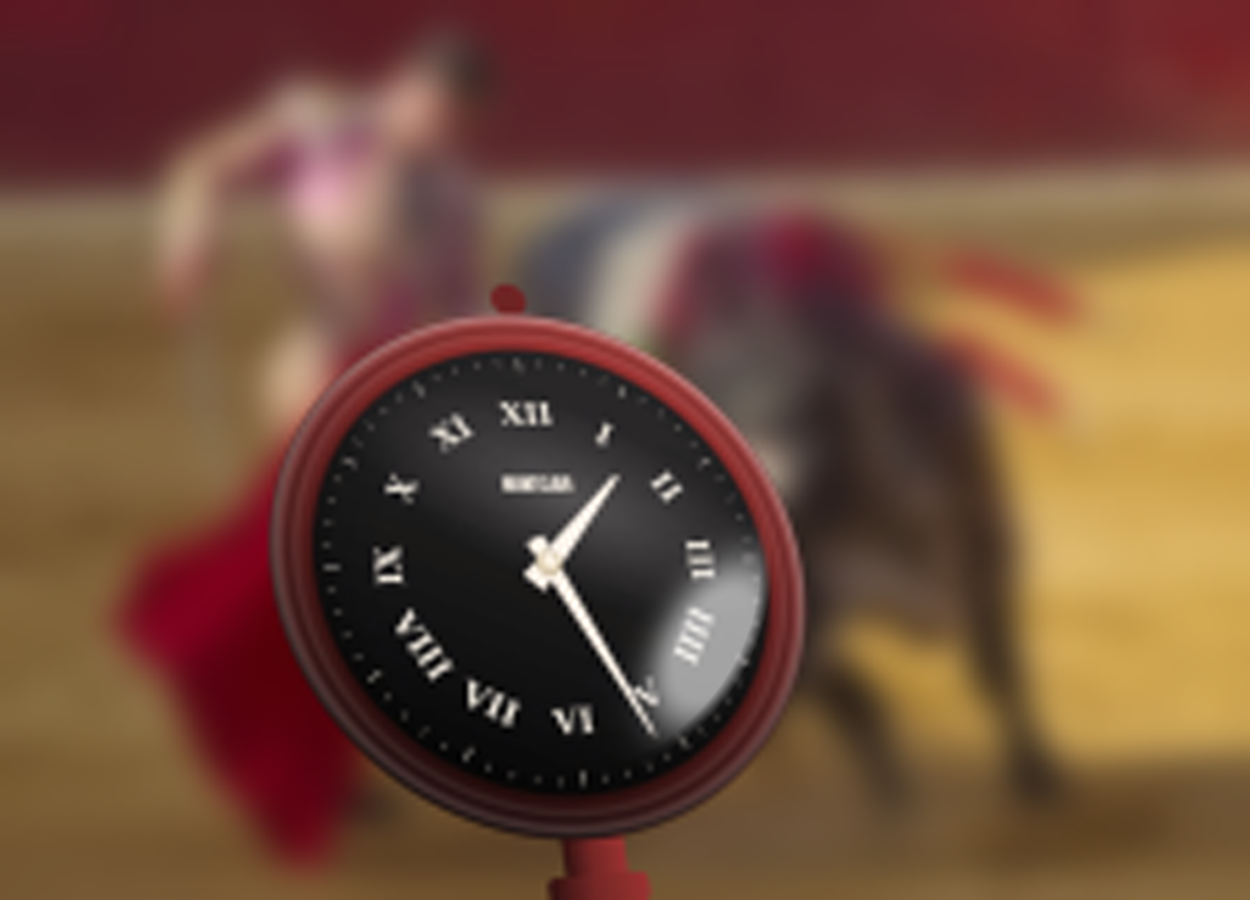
1:26
